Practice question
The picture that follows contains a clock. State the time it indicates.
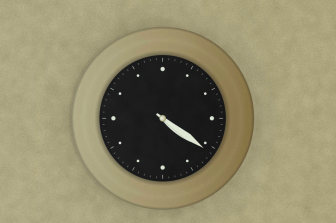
4:21
